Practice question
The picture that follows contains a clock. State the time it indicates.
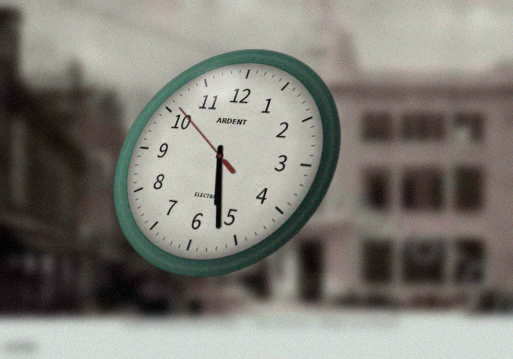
5:26:51
